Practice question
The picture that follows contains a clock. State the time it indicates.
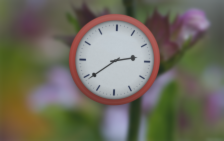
2:39
